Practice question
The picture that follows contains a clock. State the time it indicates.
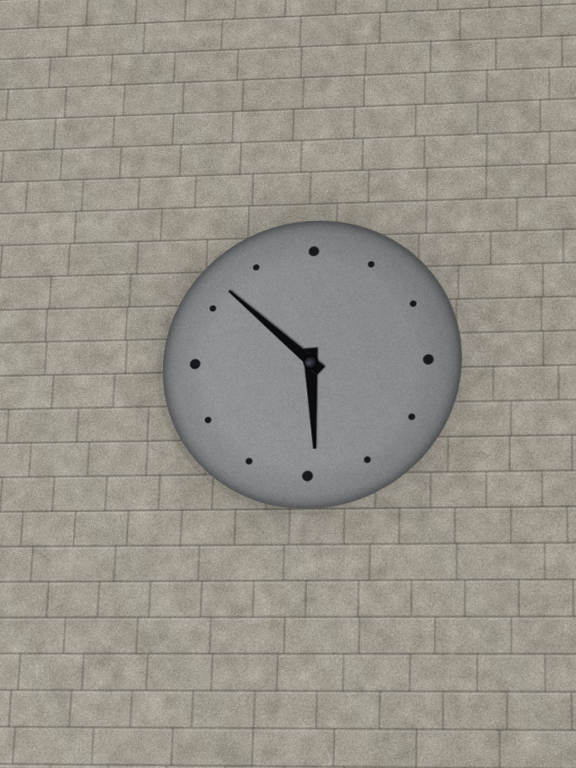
5:52
